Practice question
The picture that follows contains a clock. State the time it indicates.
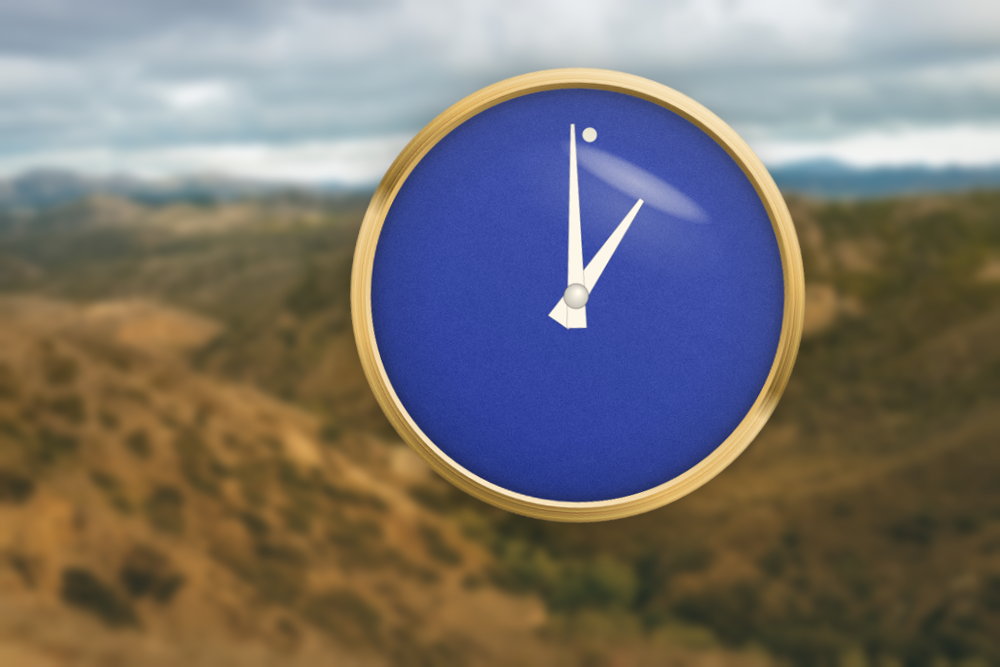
12:59
